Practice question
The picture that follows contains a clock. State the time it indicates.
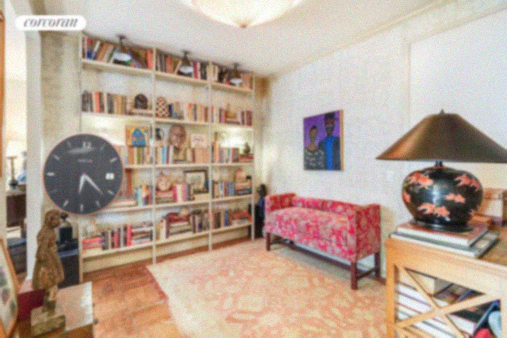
6:22
